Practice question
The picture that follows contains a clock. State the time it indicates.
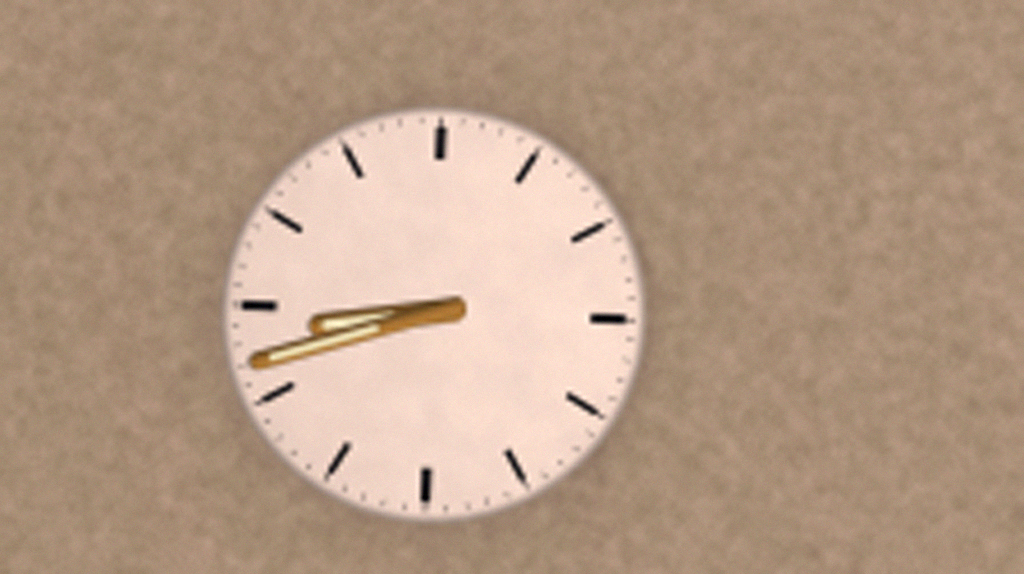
8:42
